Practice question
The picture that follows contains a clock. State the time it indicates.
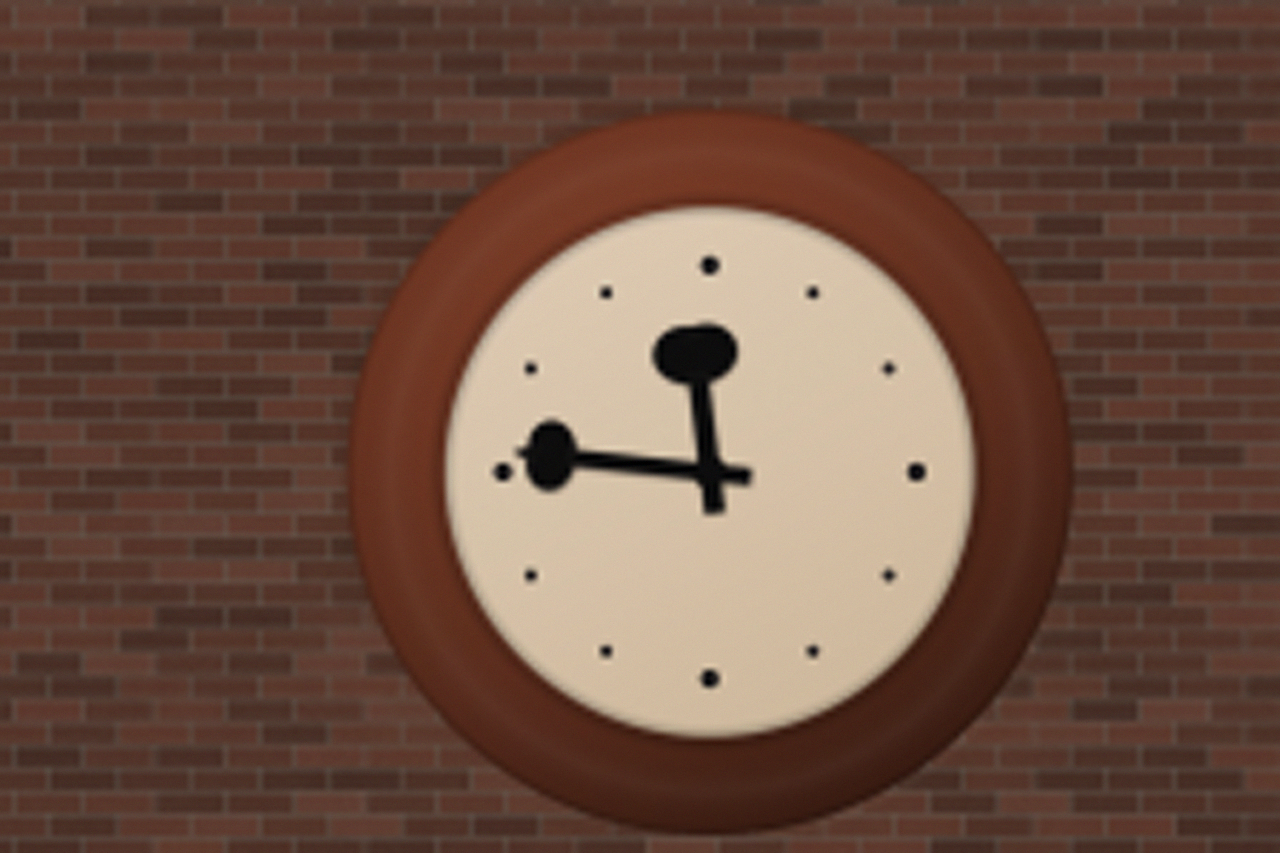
11:46
